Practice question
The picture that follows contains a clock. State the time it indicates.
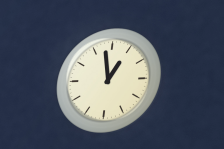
12:58
